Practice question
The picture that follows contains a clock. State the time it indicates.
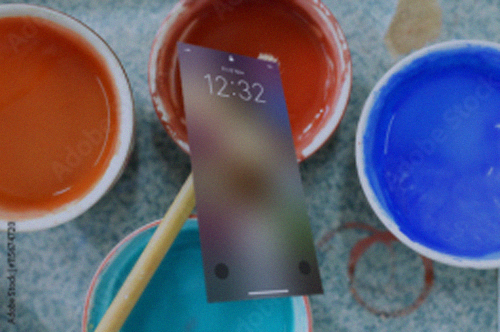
12:32
